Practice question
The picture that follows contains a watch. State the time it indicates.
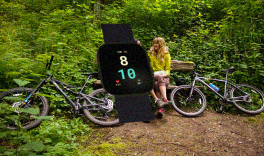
8:10
